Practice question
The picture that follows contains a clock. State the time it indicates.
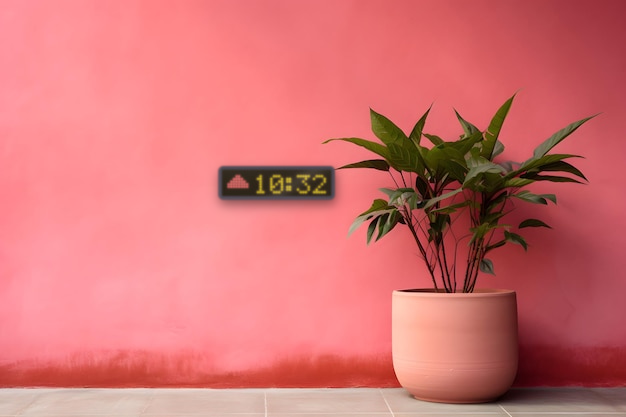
10:32
